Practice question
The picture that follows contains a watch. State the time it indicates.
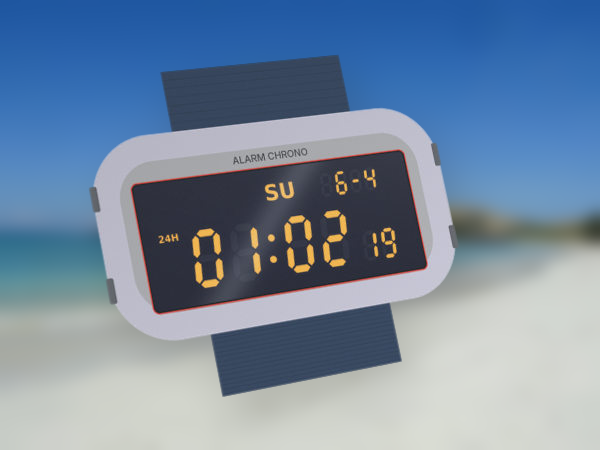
1:02:19
